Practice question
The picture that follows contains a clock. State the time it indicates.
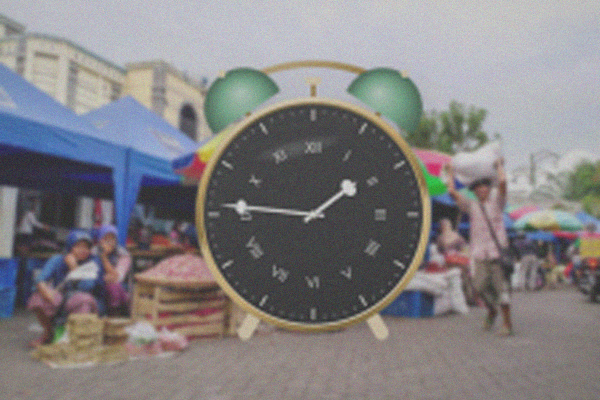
1:46
